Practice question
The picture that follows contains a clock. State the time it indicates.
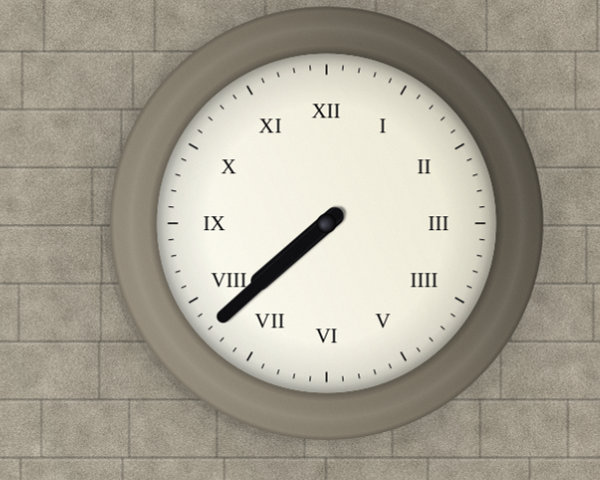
7:38
